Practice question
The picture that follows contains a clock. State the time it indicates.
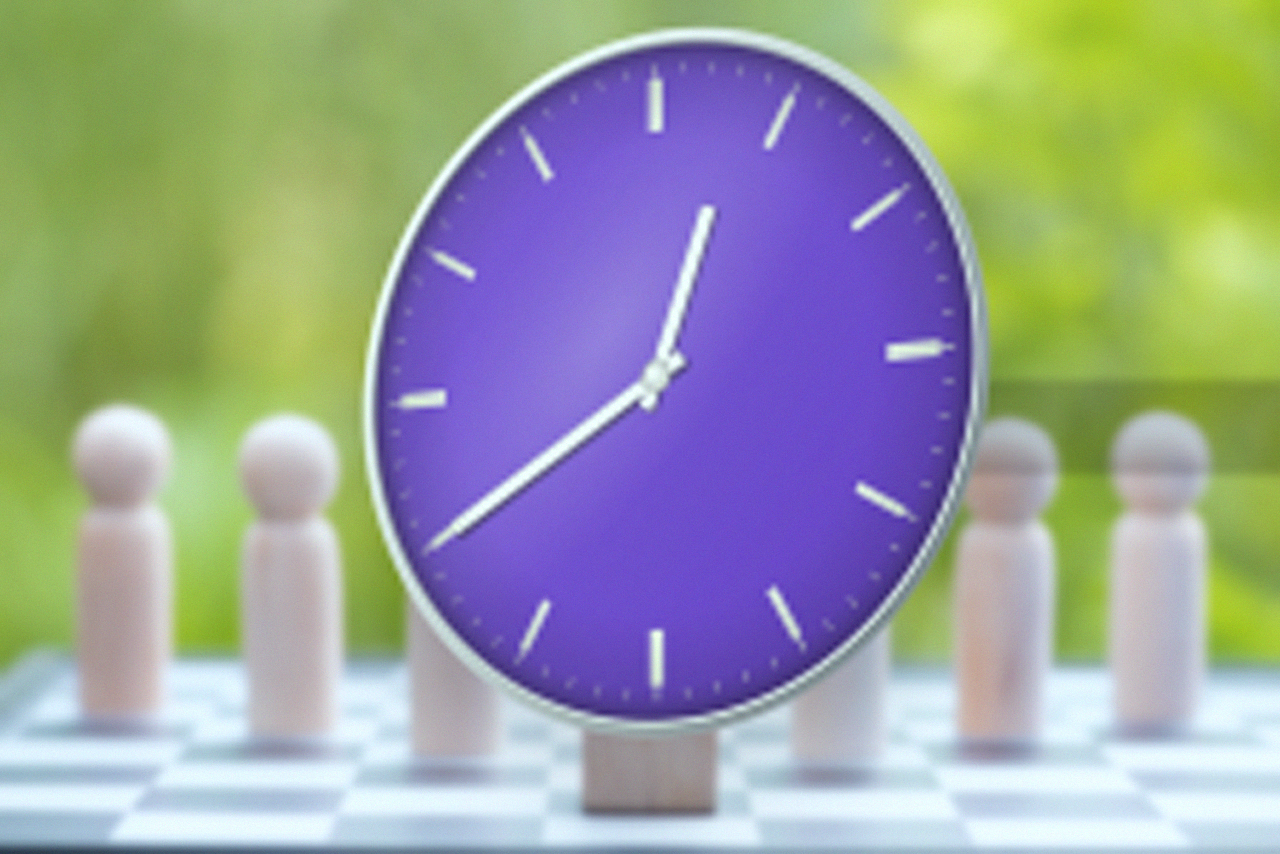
12:40
